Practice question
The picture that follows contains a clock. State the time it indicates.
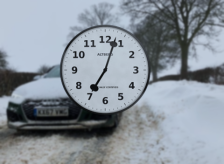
7:03
